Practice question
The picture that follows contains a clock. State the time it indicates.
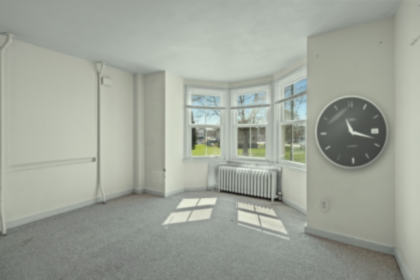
11:18
